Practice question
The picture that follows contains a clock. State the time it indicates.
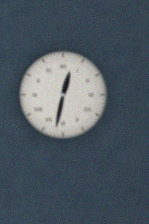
12:32
